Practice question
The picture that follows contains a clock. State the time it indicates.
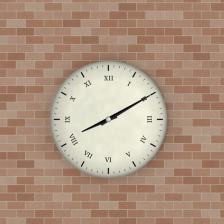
8:10
